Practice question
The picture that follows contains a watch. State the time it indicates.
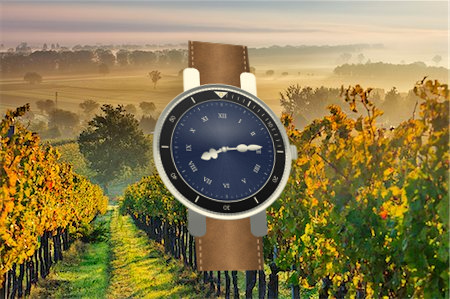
8:14
